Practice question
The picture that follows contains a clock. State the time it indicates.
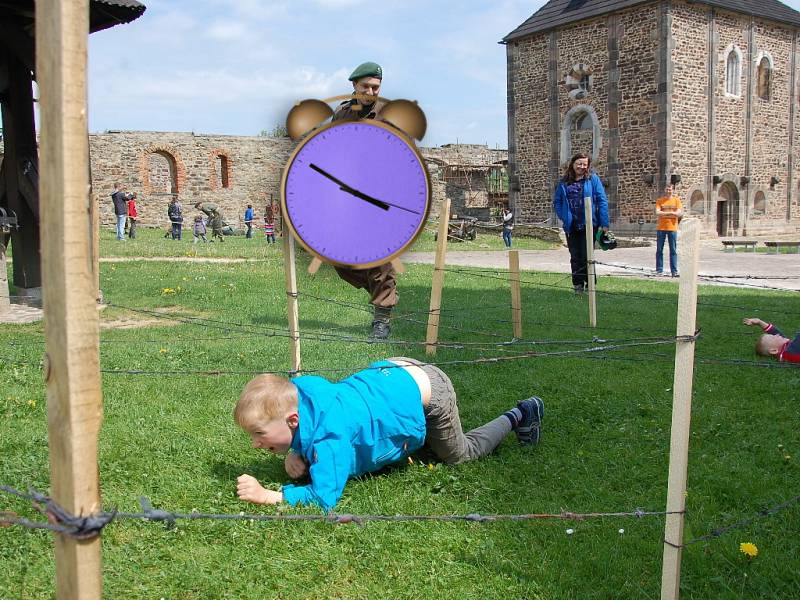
3:50:18
